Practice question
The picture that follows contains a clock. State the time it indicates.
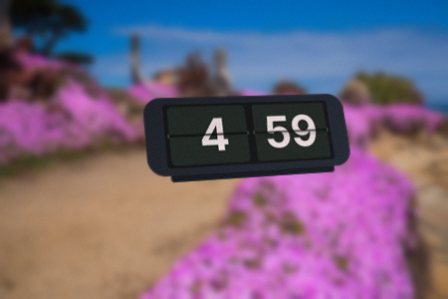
4:59
